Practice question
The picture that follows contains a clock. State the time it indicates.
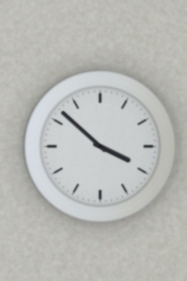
3:52
